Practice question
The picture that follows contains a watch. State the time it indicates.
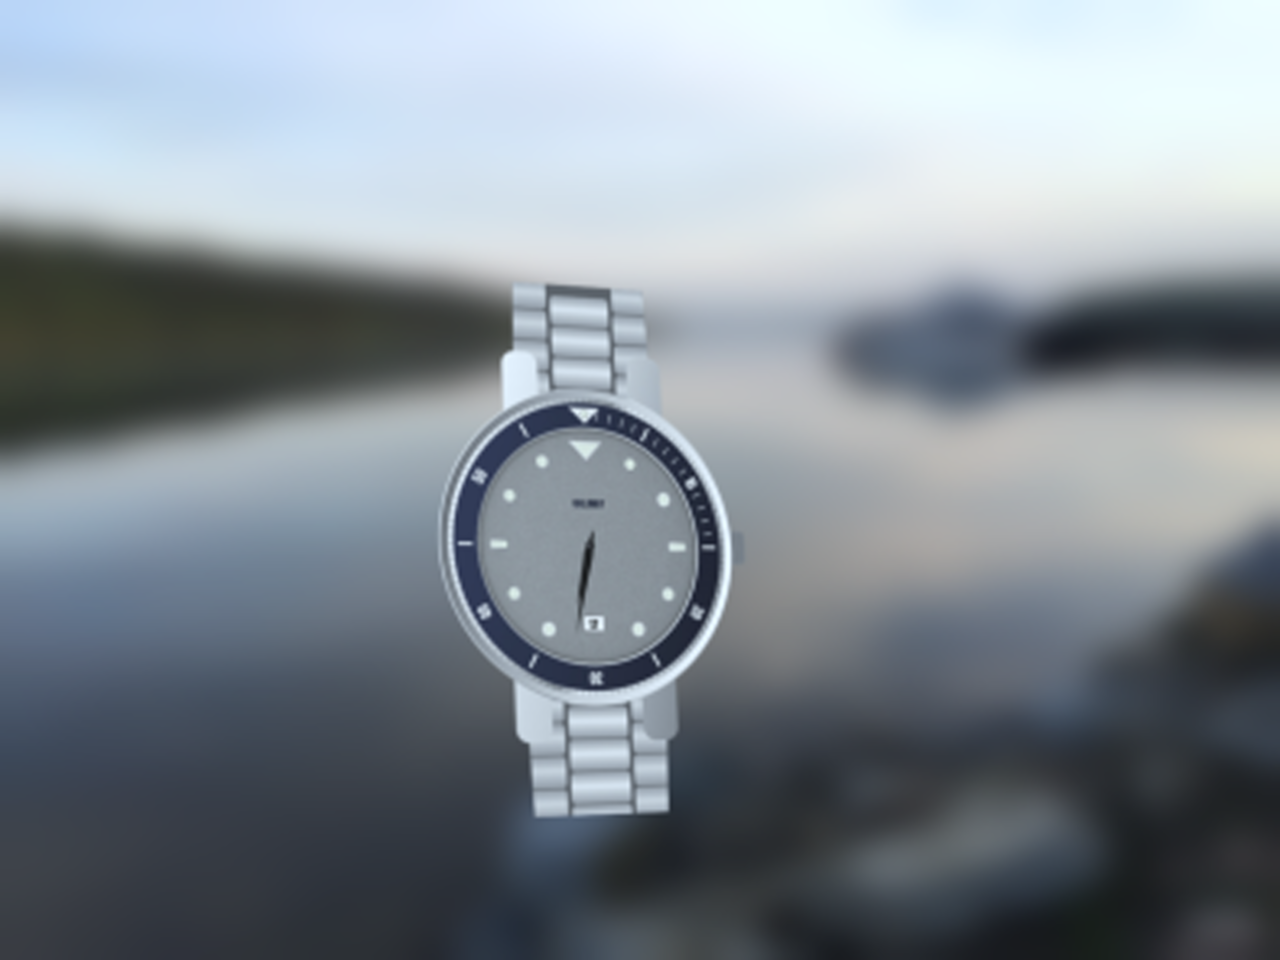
6:32
